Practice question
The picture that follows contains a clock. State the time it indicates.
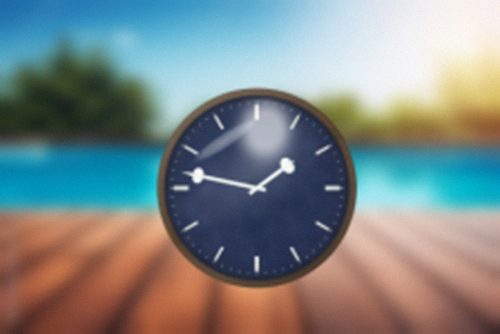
1:47
